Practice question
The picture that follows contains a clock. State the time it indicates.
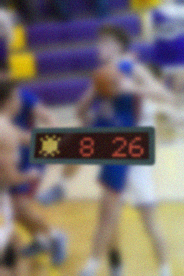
8:26
